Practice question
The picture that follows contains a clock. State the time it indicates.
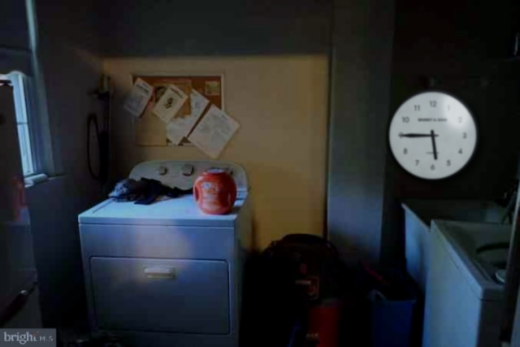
5:45
